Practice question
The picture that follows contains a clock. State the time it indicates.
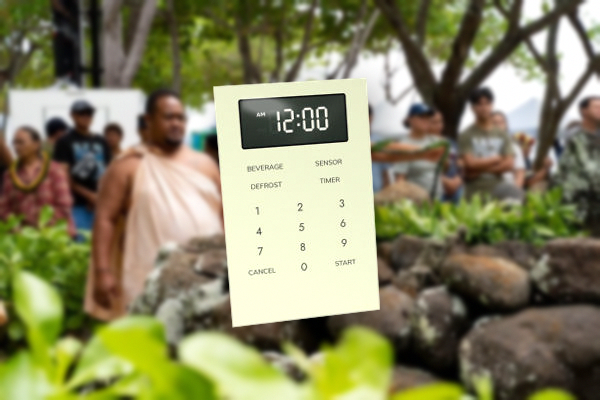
12:00
